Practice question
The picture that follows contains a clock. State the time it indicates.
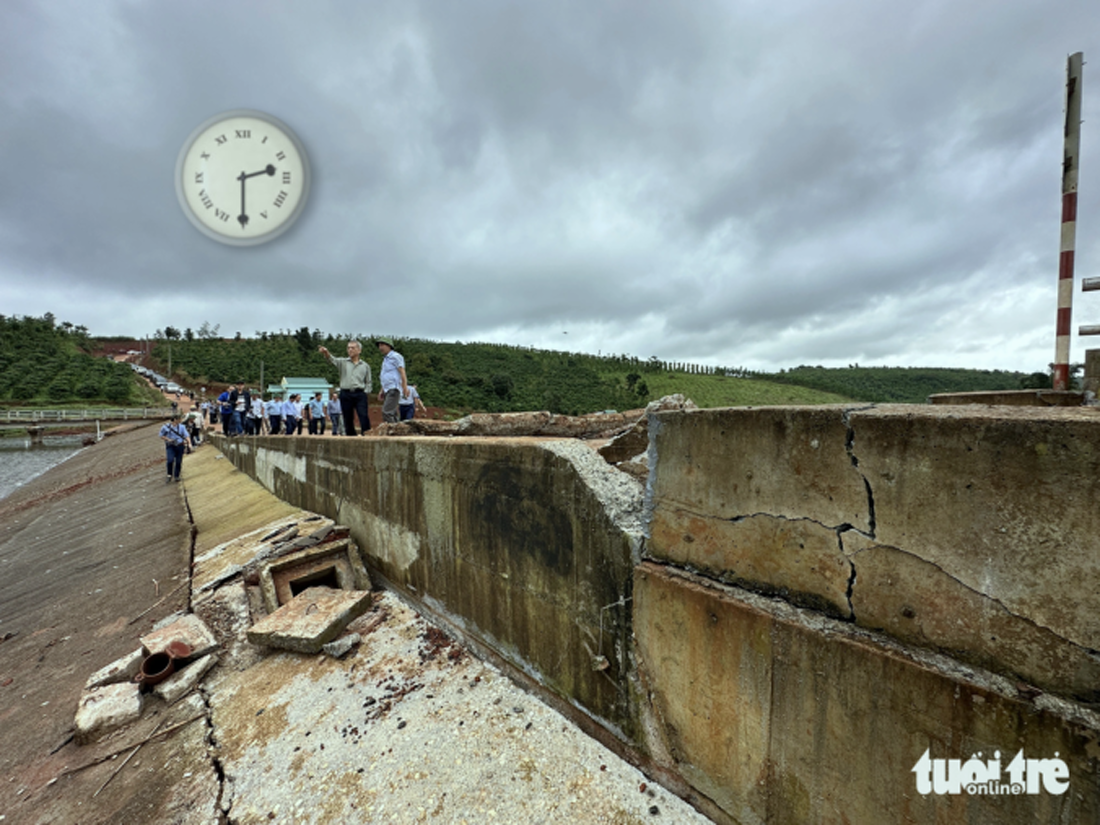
2:30
